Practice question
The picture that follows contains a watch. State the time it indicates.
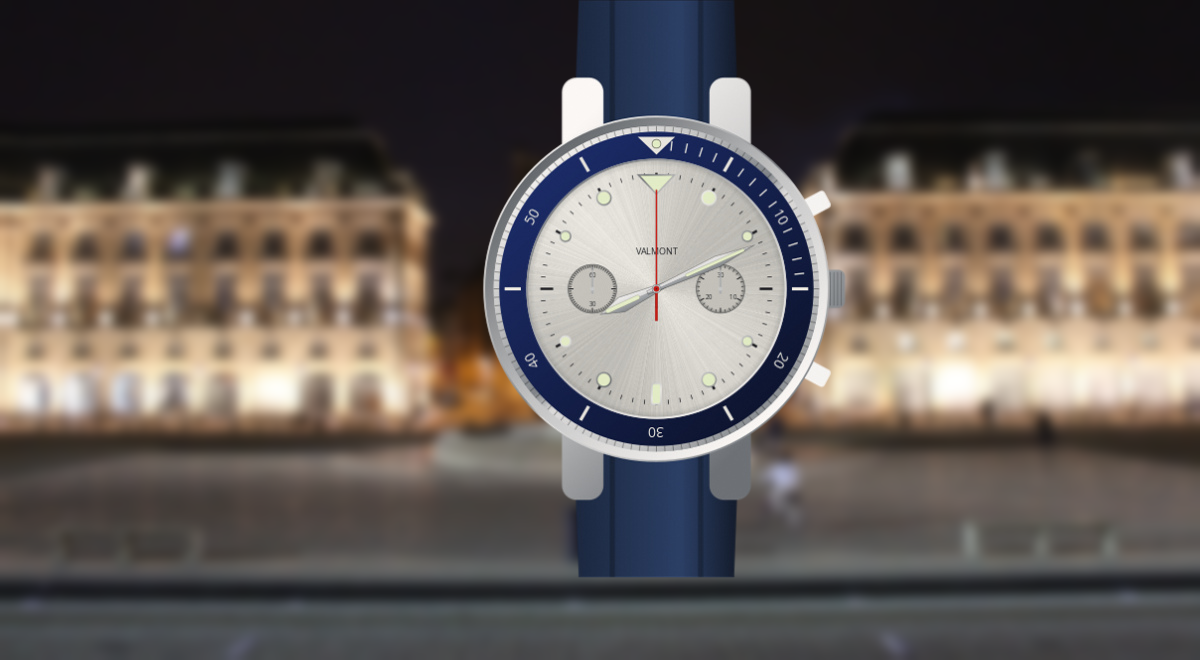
8:11
